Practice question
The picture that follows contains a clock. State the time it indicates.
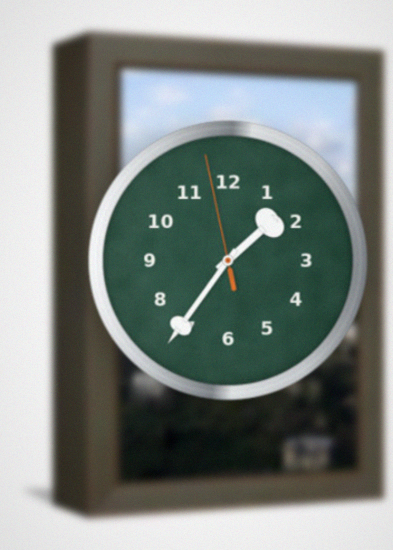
1:35:58
